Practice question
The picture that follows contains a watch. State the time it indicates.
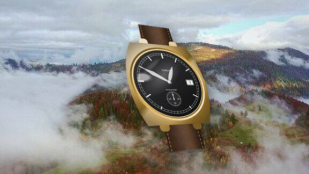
12:50
